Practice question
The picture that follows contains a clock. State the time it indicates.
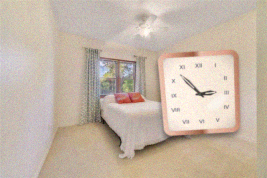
2:53
